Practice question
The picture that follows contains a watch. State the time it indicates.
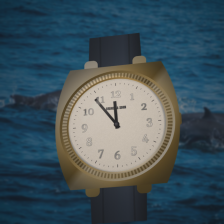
11:54
